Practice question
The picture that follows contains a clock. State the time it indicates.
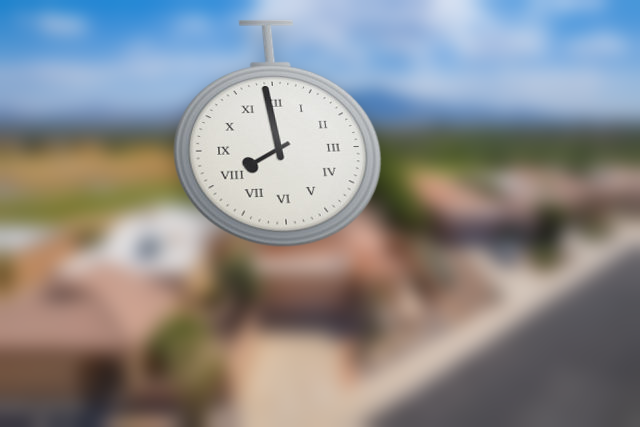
7:59
